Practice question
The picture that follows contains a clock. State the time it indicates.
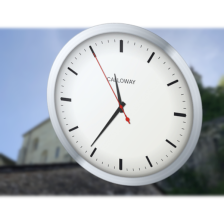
11:35:55
